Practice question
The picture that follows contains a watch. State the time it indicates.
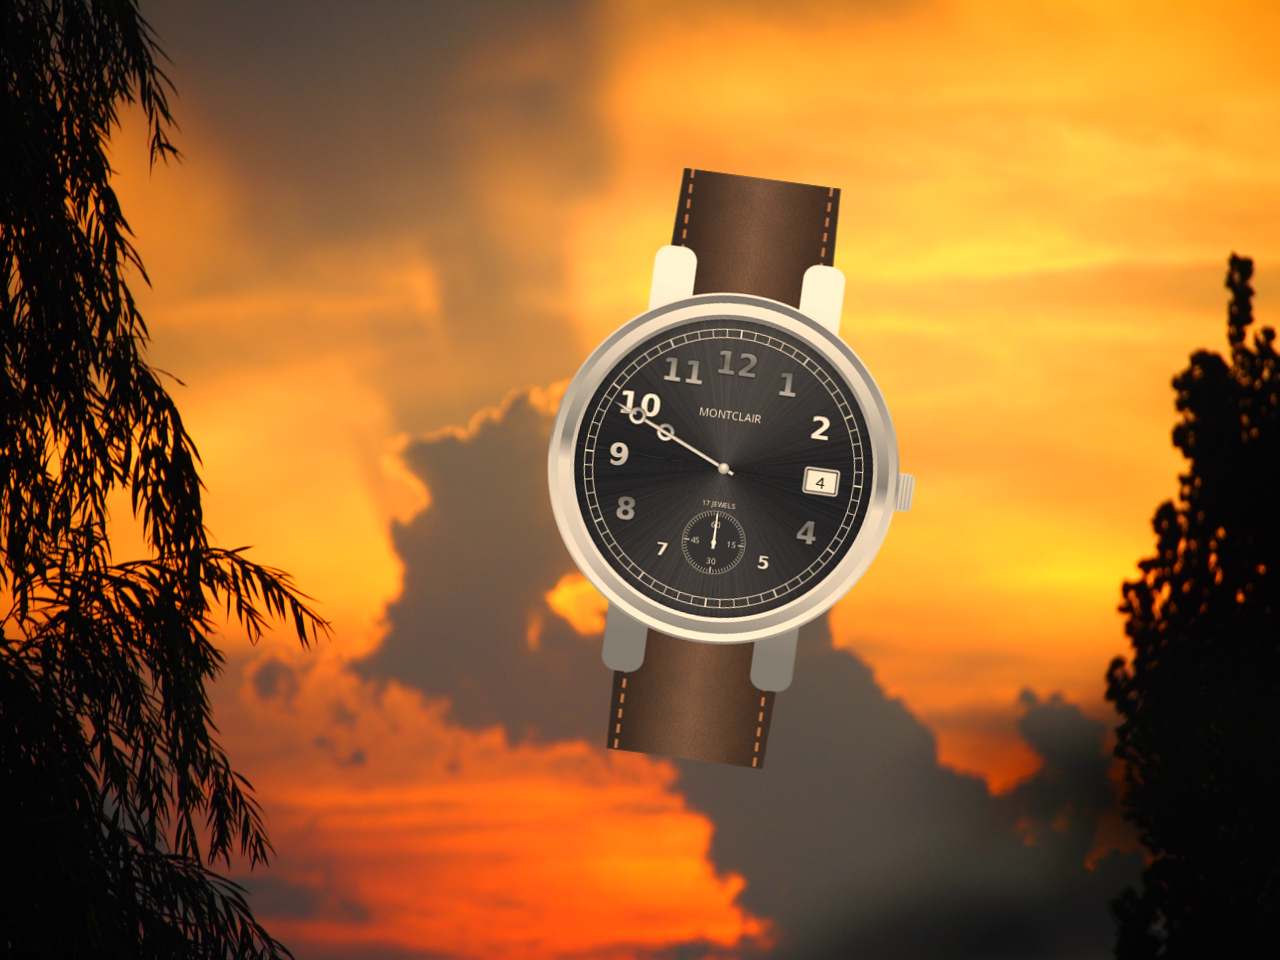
9:49
